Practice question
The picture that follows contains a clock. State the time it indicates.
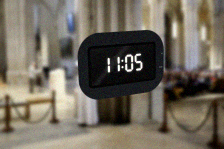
11:05
